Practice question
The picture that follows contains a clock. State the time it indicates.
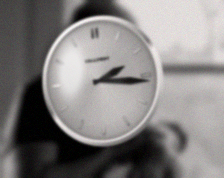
2:16
